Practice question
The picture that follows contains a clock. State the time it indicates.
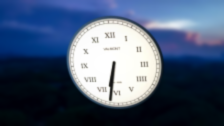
6:32
